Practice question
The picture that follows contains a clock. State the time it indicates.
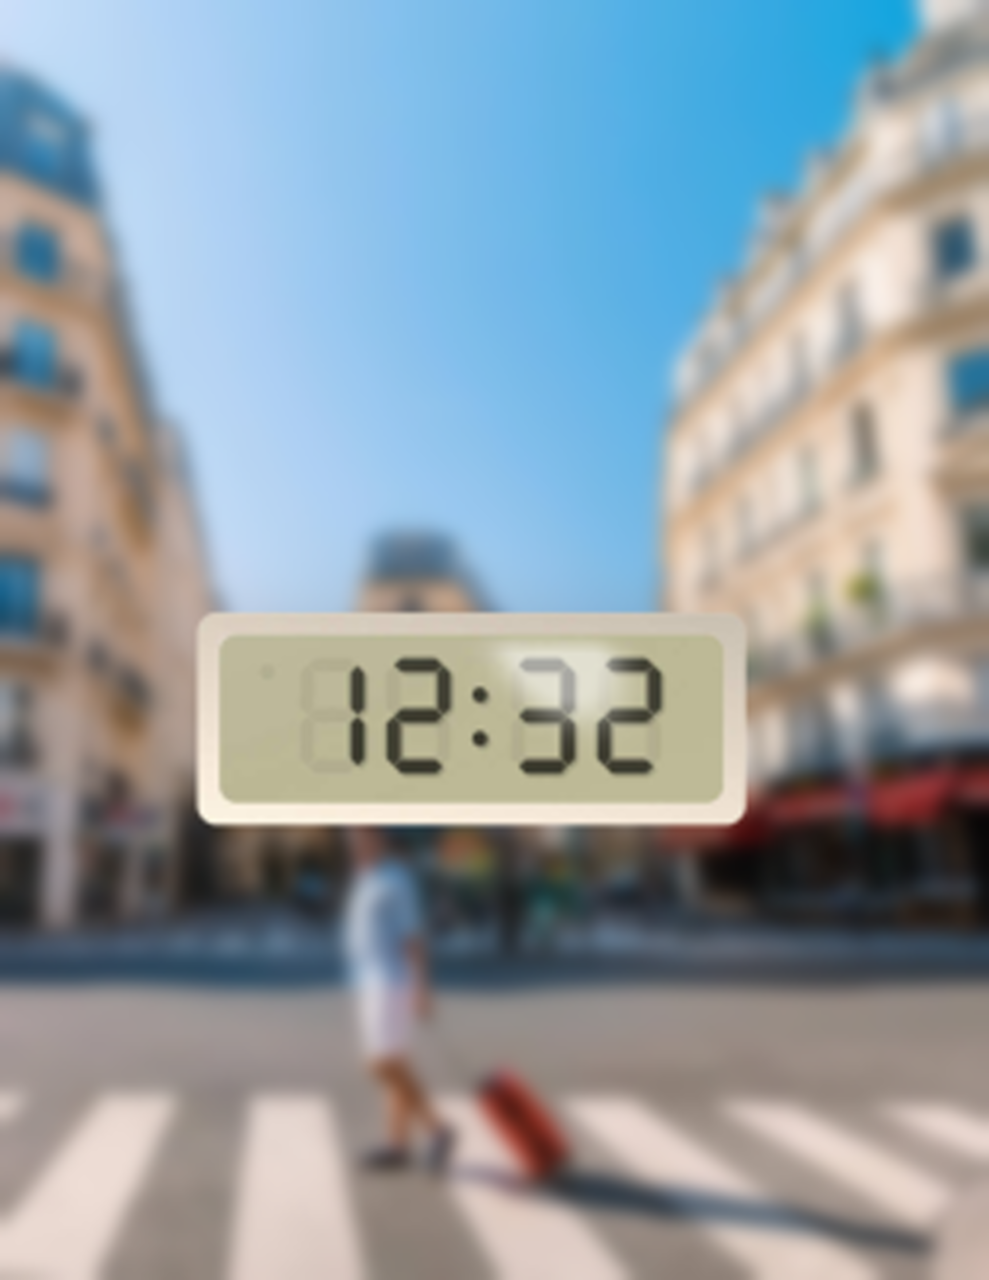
12:32
